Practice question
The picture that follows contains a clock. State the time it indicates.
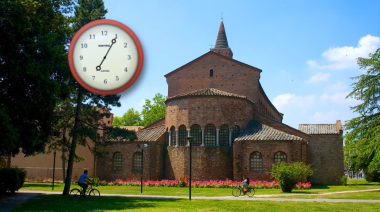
7:05
